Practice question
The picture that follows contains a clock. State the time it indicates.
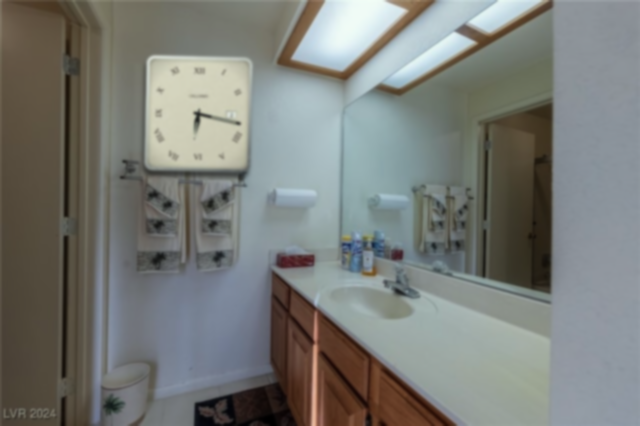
6:17
